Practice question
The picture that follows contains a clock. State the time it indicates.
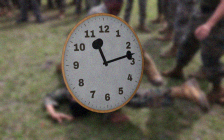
11:13
